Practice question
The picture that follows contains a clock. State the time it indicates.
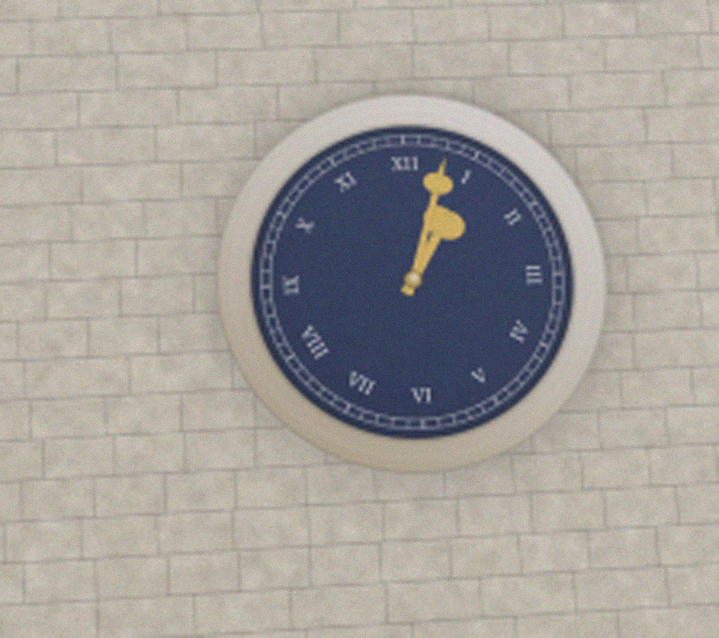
1:03
